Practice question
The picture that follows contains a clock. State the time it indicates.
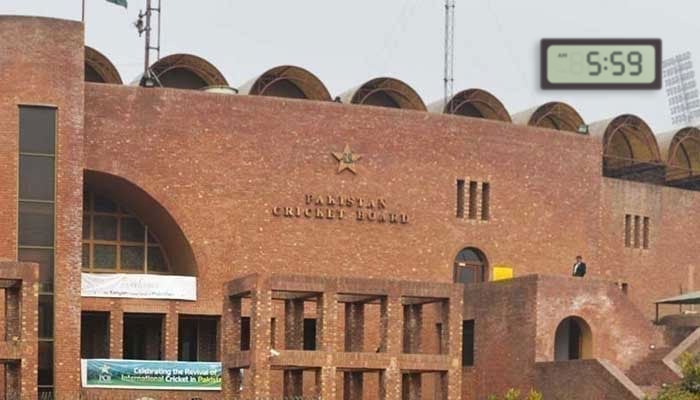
5:59
